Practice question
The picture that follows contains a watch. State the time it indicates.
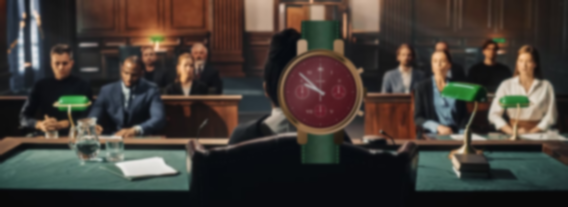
9:52
